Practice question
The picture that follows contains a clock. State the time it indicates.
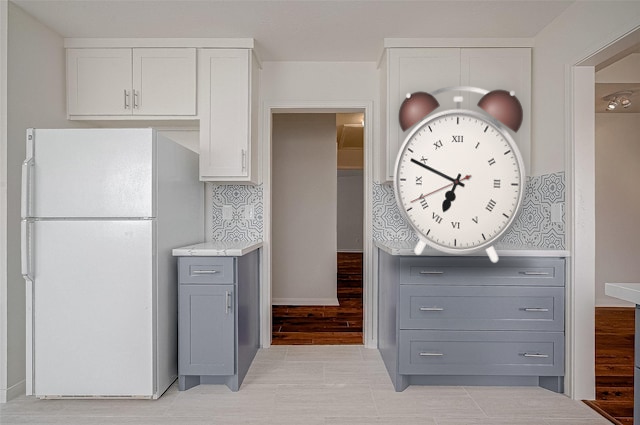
6:48:41
